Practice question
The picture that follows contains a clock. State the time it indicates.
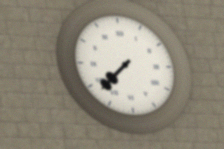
7:38
